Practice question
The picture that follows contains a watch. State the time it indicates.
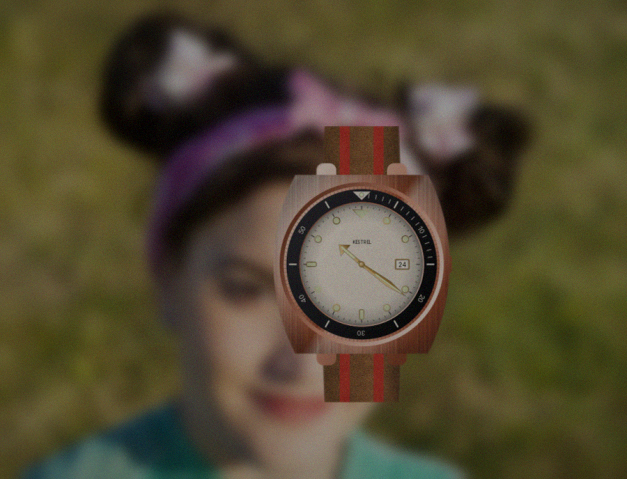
10:21
